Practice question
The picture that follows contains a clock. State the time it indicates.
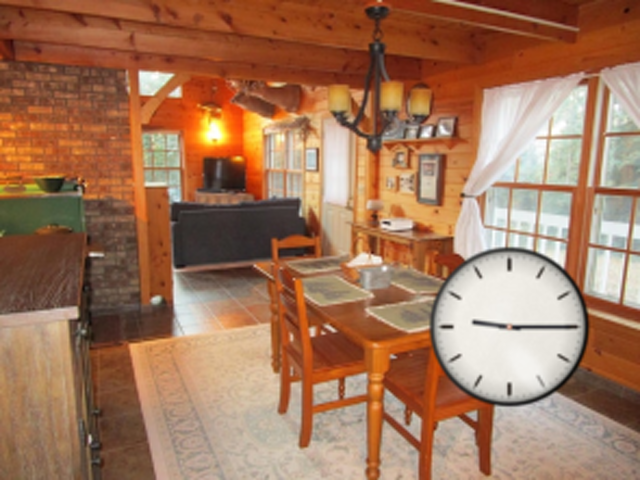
9:15
